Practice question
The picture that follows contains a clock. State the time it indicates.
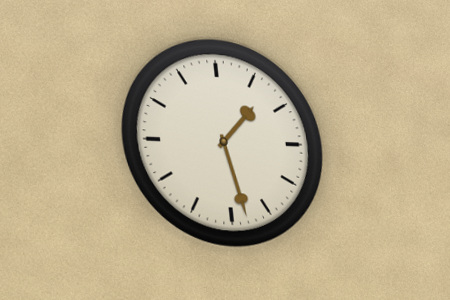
1:28
